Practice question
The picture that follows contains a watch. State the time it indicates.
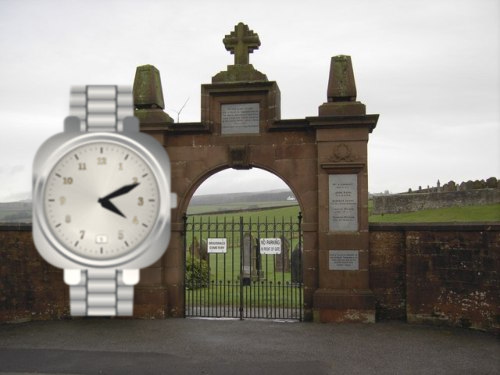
4:11
